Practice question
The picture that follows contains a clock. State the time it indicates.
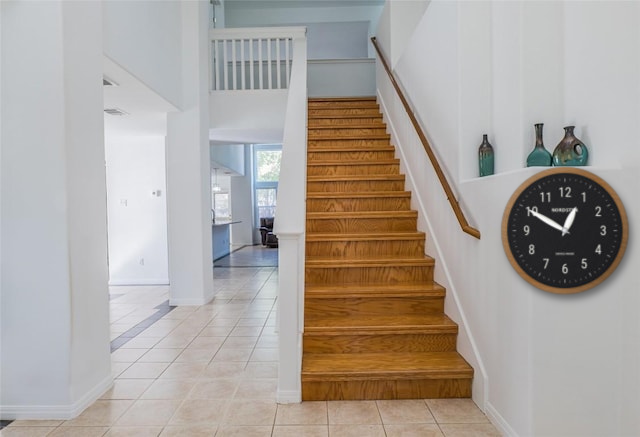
12:50
